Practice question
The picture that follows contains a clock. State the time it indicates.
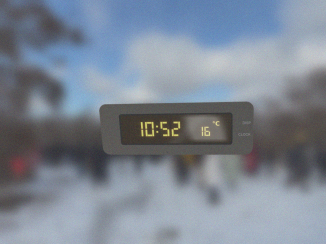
10:52
